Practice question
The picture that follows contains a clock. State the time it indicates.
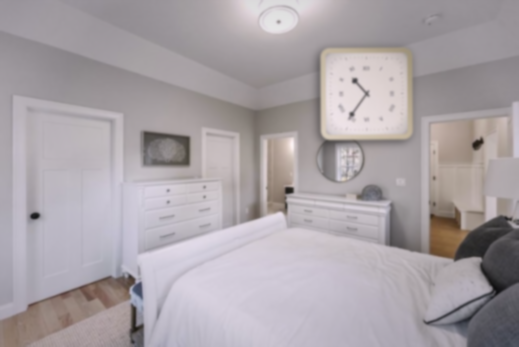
10:36
